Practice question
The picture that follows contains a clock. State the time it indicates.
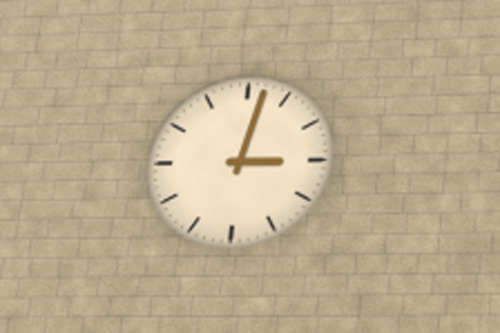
3:02
